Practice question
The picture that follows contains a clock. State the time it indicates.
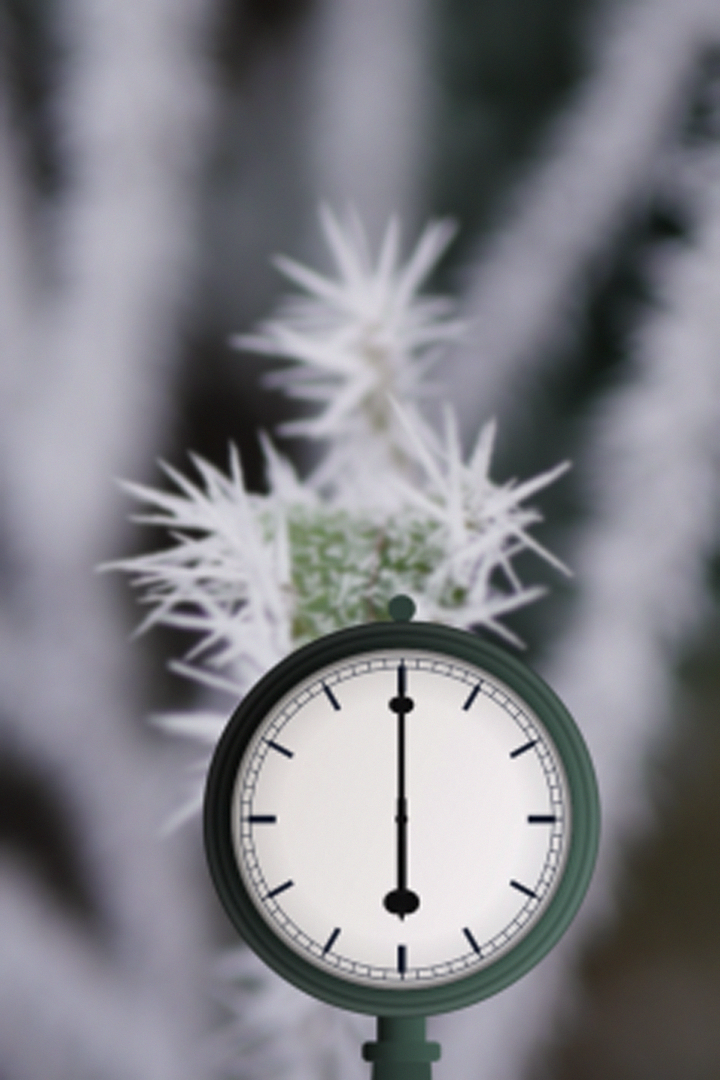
6:00
